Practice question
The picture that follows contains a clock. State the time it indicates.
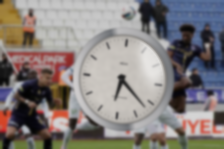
6:22
